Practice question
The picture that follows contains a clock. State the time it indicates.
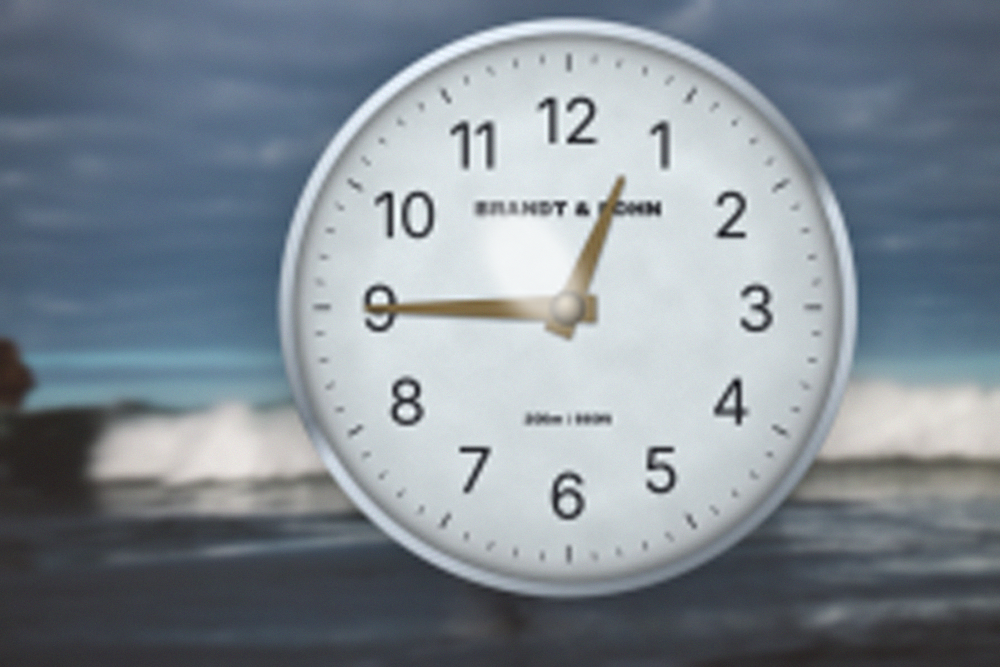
12:45
